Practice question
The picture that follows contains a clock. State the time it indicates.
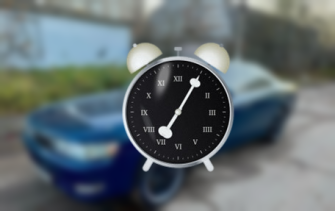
7:05
